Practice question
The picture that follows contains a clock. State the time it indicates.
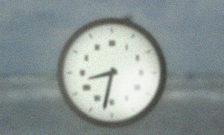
8:32
